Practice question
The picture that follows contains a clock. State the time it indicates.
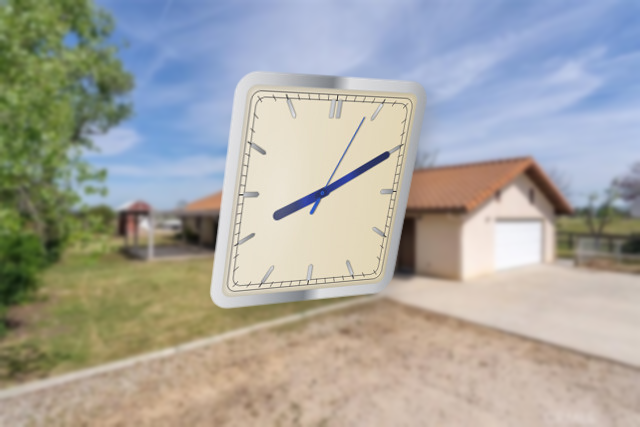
8:10:04
